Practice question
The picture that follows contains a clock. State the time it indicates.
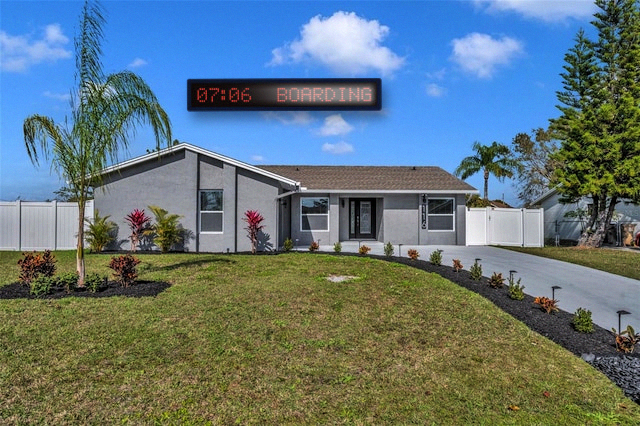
7:06
